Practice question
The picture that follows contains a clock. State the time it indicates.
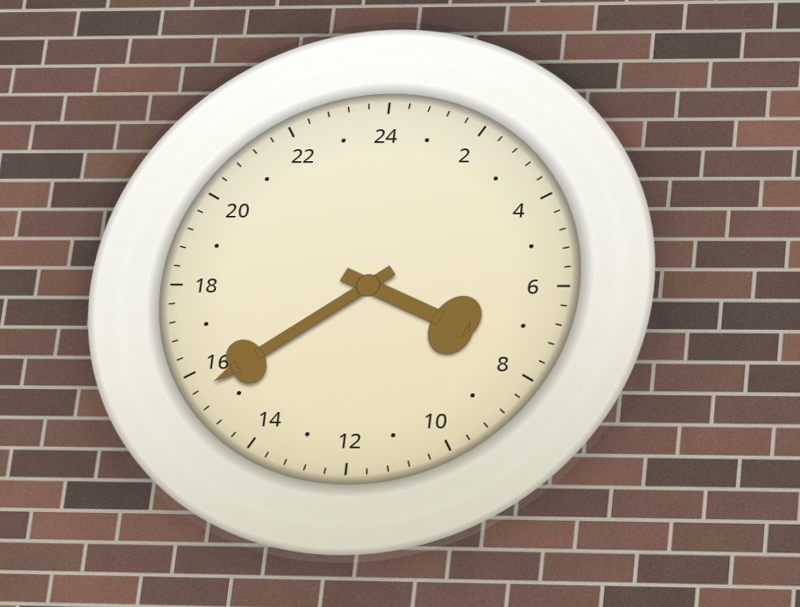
7:39
